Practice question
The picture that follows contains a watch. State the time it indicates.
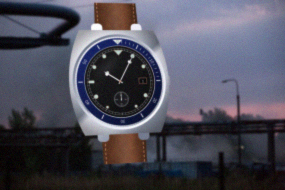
10:05
